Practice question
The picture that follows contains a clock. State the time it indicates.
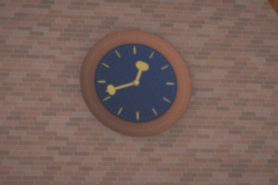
12:42
